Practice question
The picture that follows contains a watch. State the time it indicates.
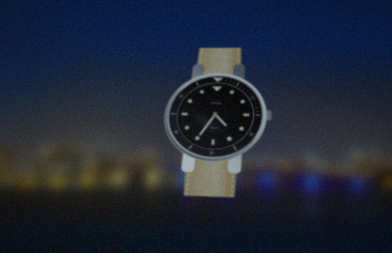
4:35
